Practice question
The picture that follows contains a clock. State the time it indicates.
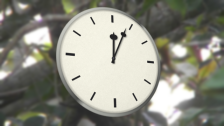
12:04
